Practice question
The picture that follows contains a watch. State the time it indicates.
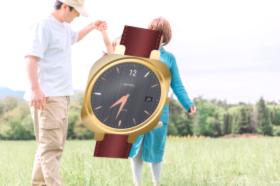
7:32
